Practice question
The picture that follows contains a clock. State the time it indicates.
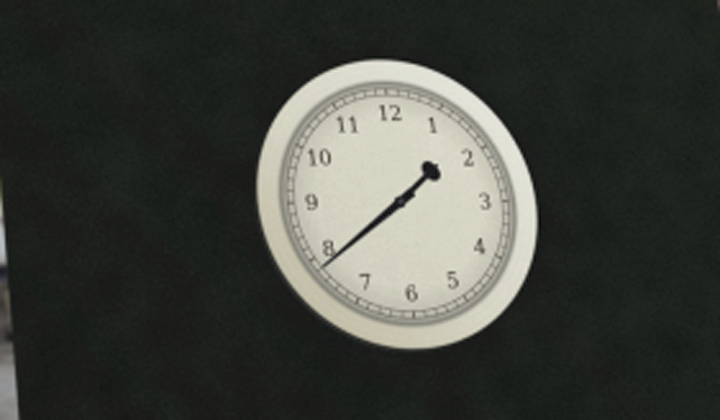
1:39
